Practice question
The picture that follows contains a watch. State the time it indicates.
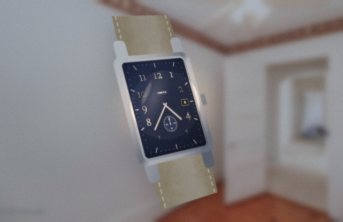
4:37
